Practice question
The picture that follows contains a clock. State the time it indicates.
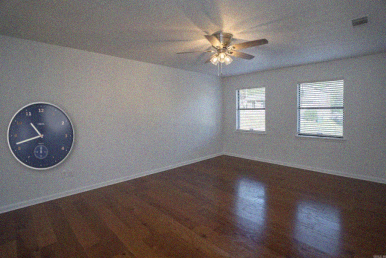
10:42
